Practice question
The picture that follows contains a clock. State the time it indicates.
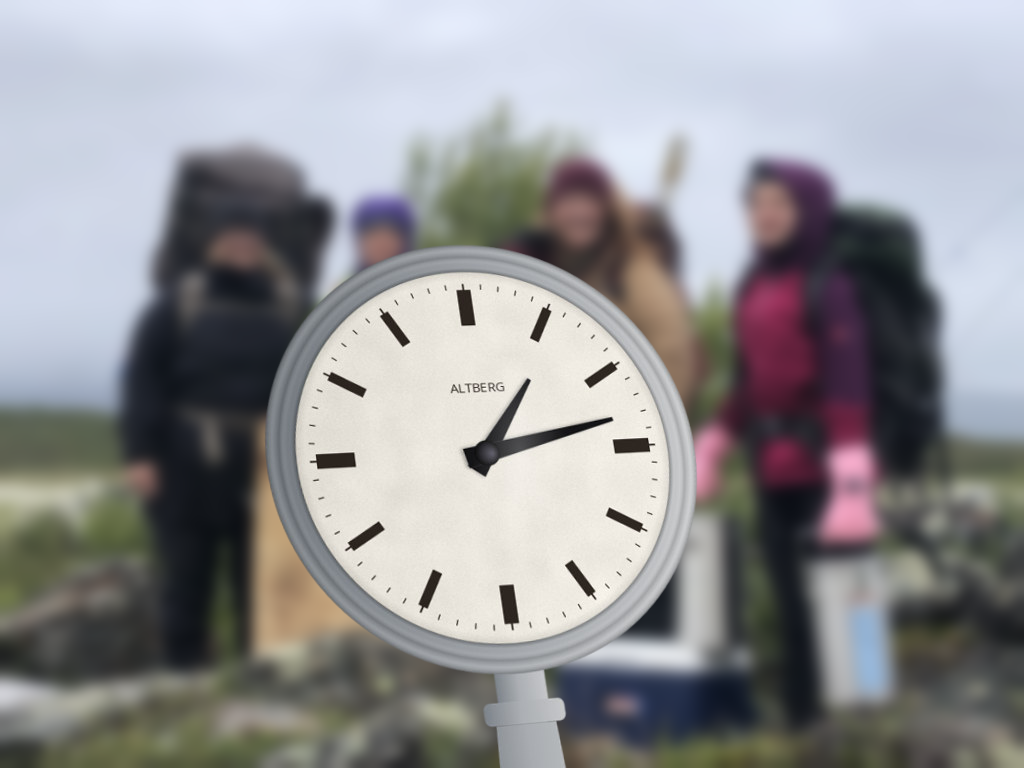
1:13
